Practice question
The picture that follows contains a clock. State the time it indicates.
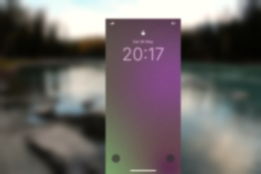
20:17
